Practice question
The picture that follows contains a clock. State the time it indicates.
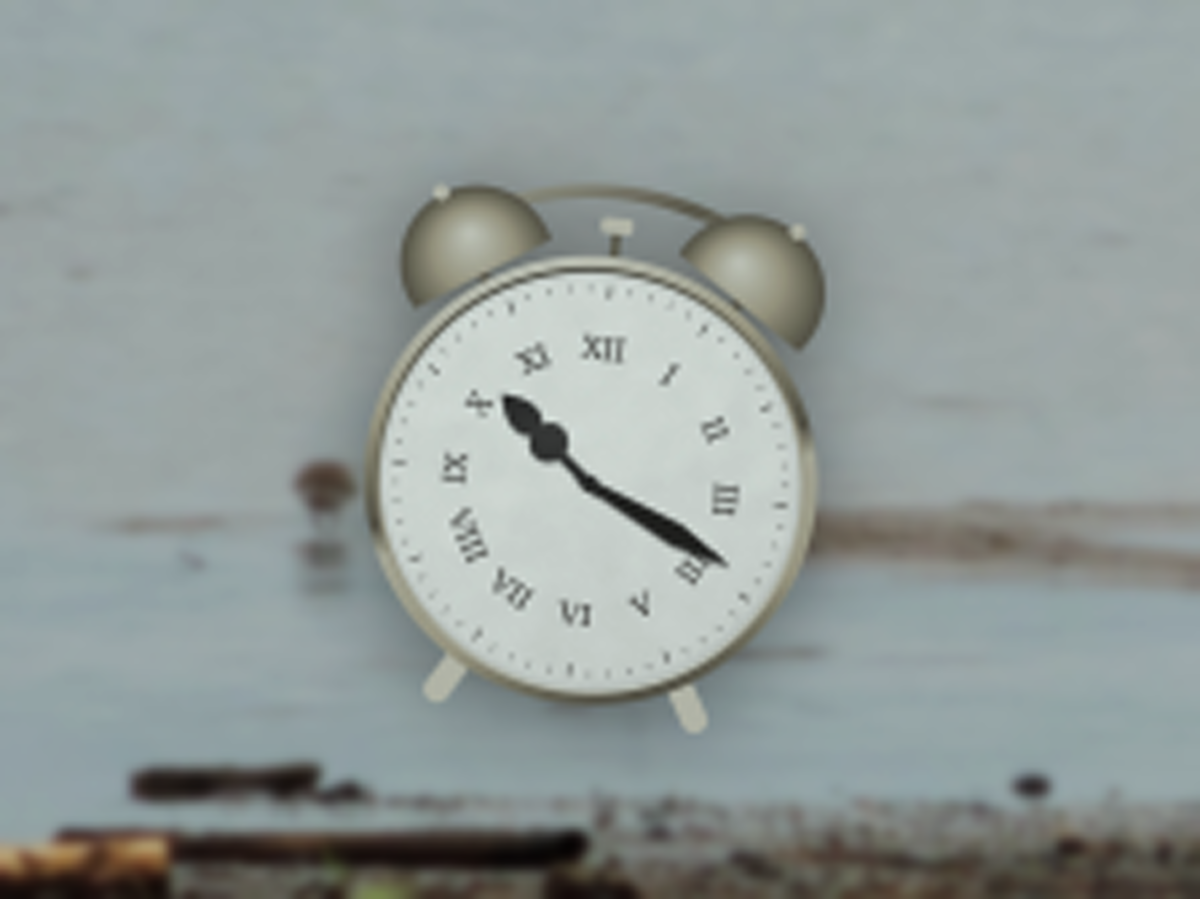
10:19
